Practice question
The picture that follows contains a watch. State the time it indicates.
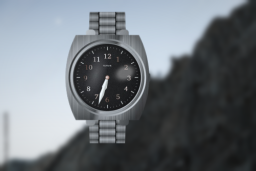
6:33
